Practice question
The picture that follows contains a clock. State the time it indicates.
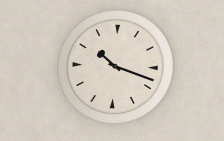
10:18
